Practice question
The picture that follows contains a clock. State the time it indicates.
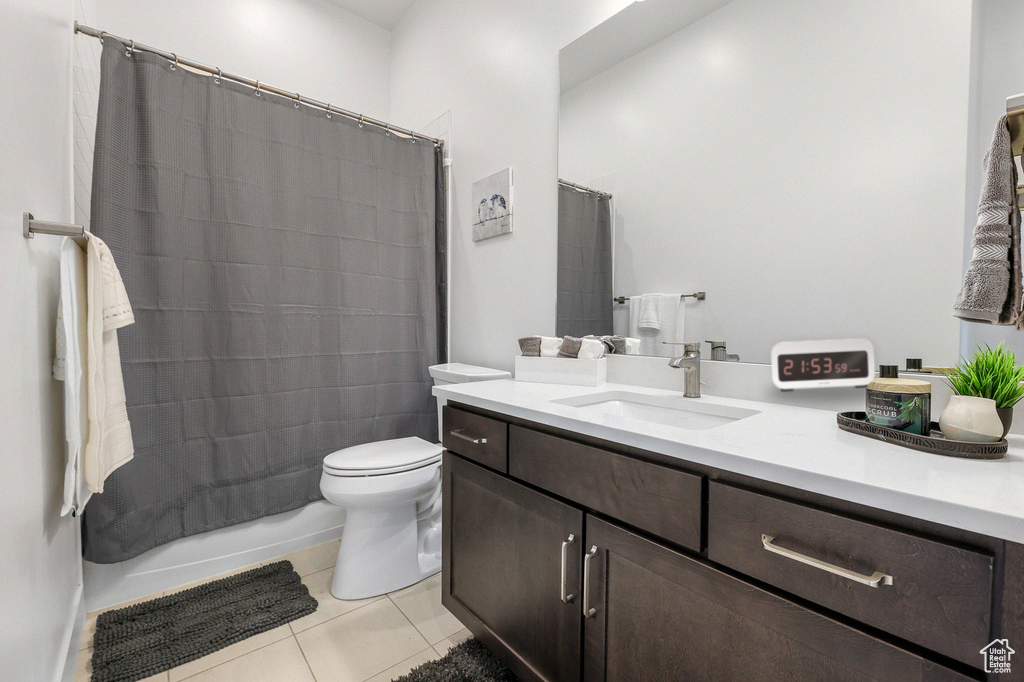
21:53
